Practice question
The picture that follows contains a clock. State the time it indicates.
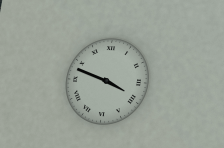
3:48
